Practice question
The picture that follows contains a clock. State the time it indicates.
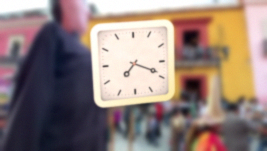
7:19
